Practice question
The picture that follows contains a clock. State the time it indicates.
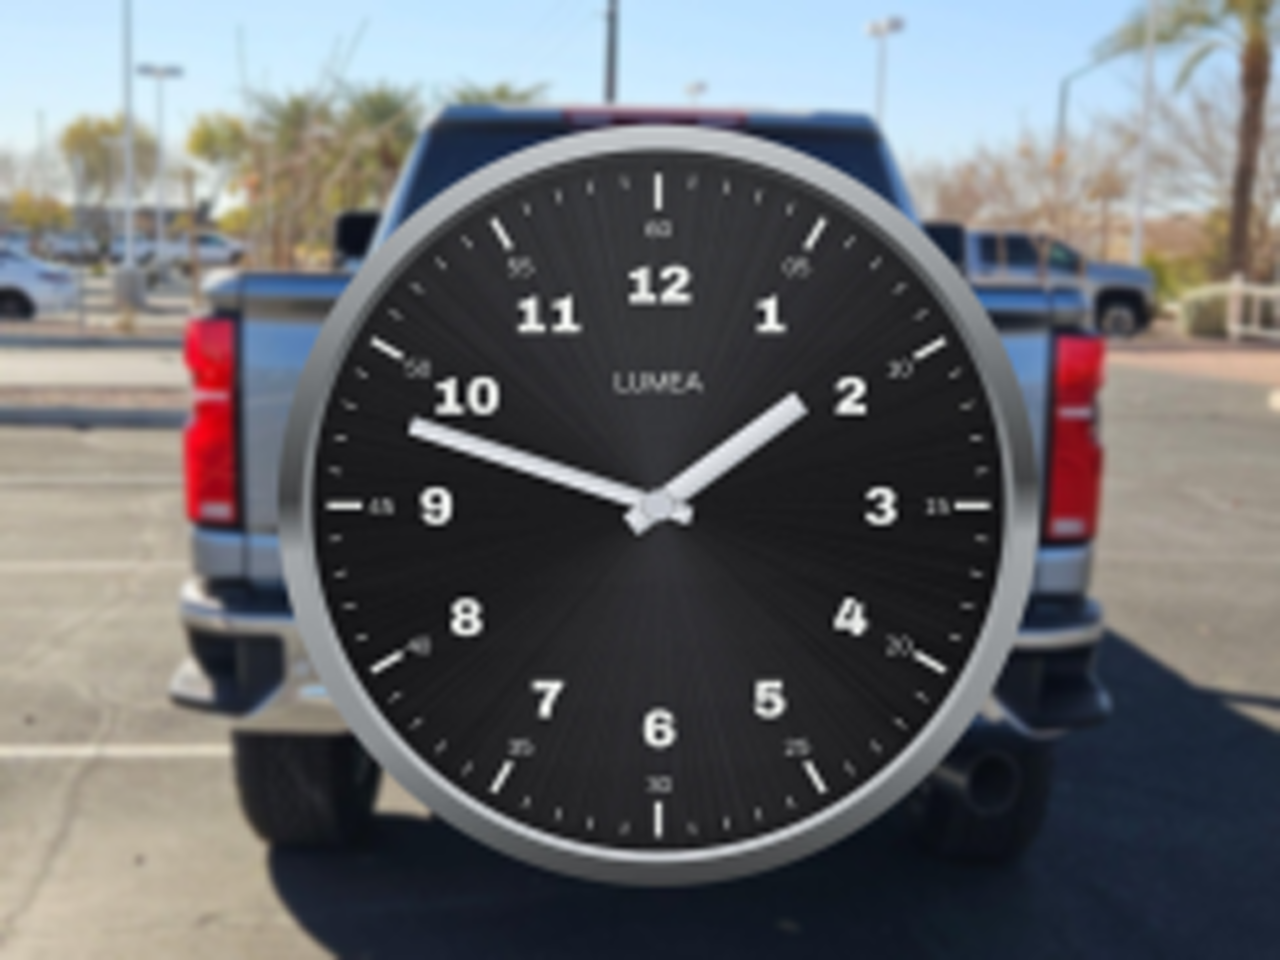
1:48
